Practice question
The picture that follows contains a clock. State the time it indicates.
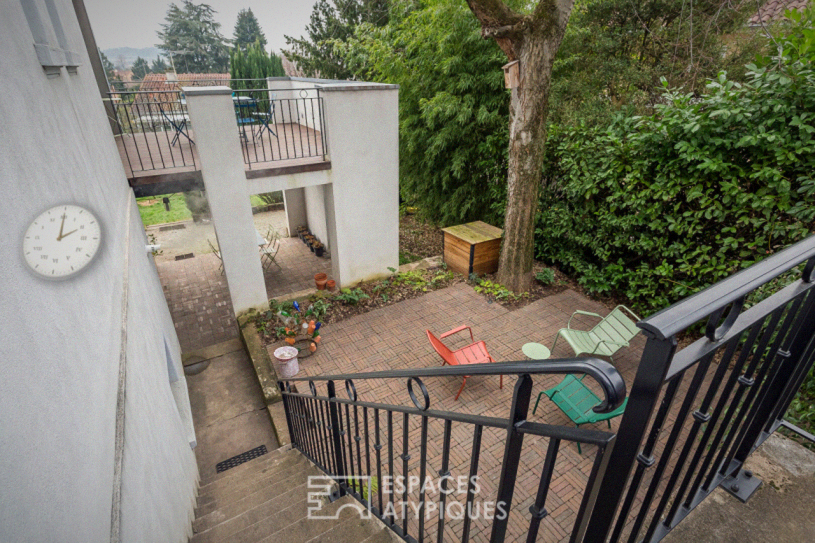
2:00
